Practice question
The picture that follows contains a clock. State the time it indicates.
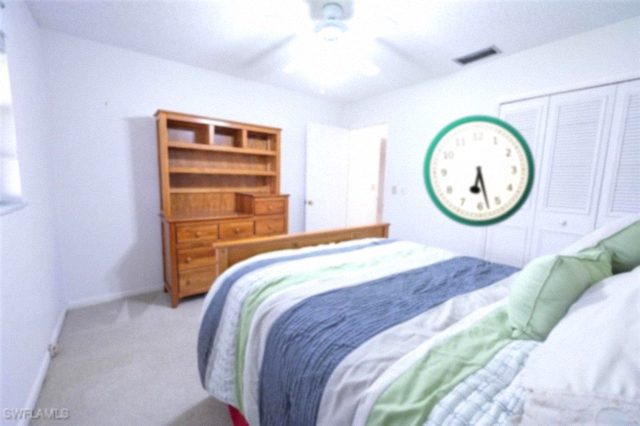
6:28
